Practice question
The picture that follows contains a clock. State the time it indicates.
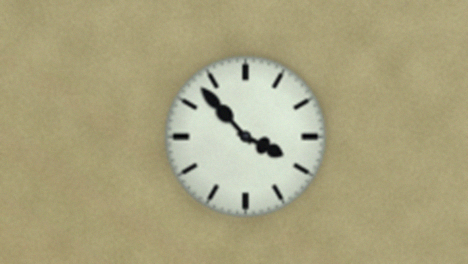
3:53
